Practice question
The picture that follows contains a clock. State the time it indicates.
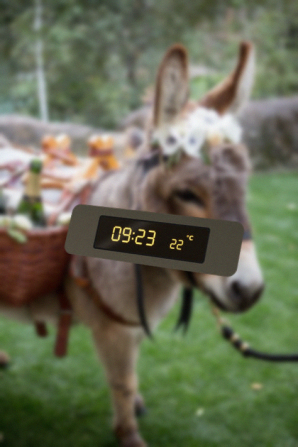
9:23
